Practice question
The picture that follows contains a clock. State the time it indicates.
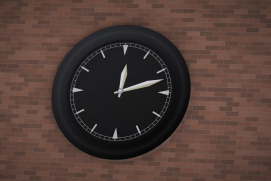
12:12
